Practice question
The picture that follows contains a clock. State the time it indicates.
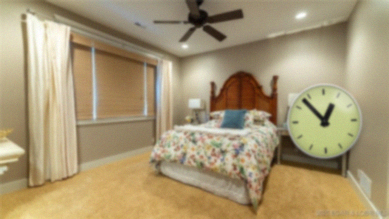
12:53
